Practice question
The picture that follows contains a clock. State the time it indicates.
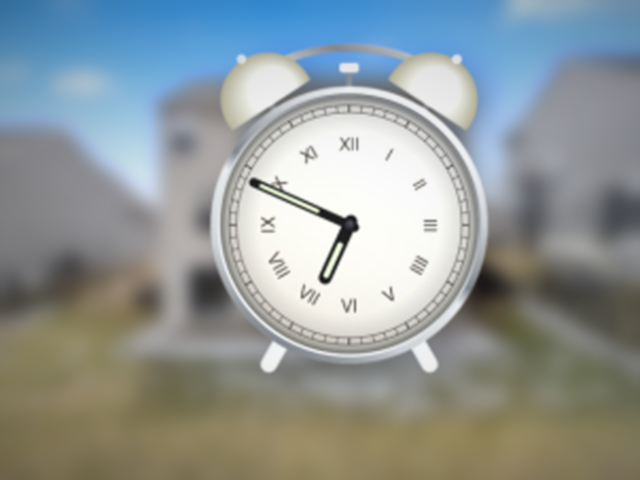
6:49
